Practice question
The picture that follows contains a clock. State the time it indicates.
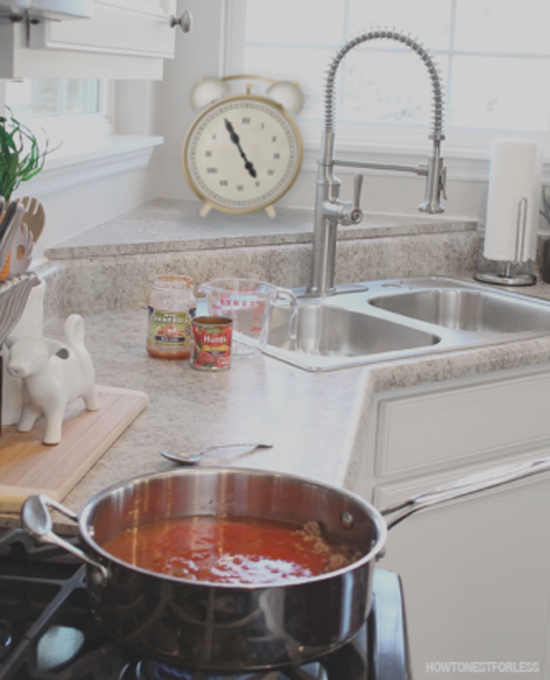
4:55
